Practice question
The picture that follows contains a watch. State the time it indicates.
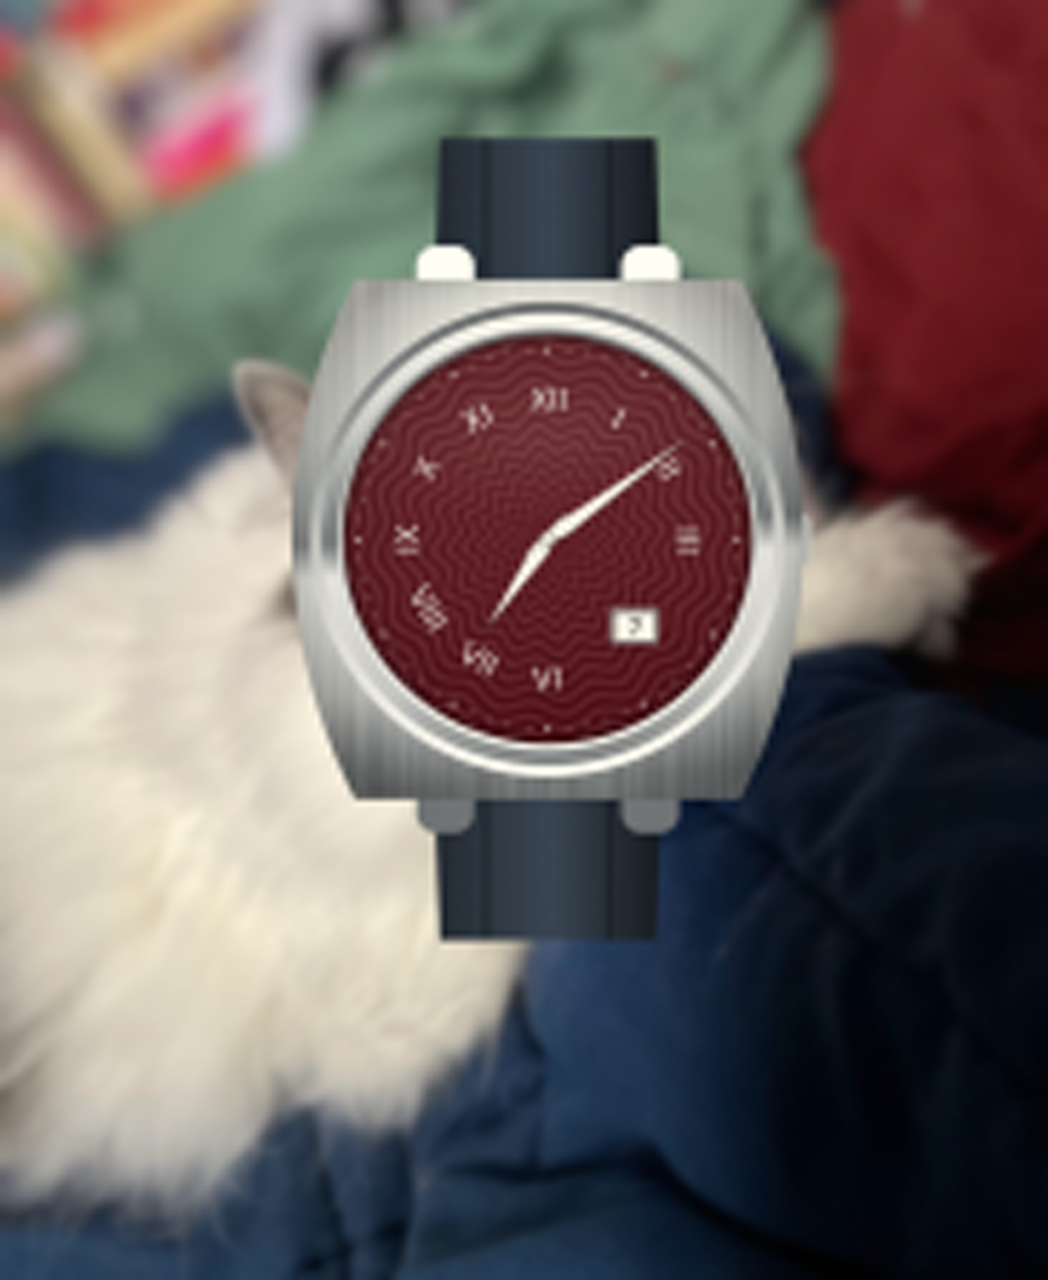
7:09
